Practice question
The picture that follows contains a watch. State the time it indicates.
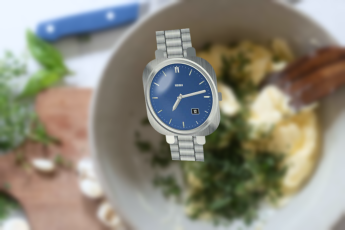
7:13
